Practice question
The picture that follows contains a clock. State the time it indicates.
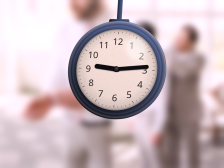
9:14
